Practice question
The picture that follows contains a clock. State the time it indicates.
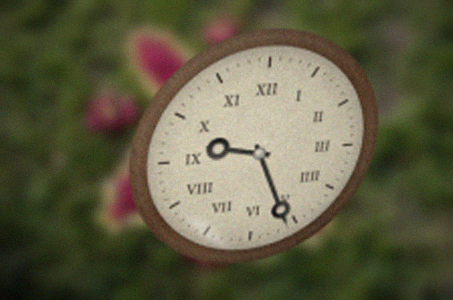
9:26
